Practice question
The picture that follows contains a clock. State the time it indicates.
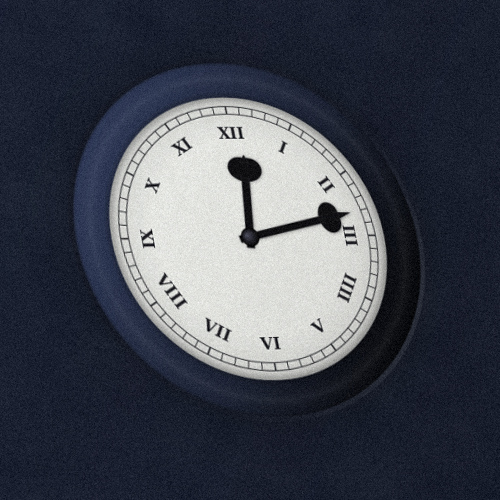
12:13
